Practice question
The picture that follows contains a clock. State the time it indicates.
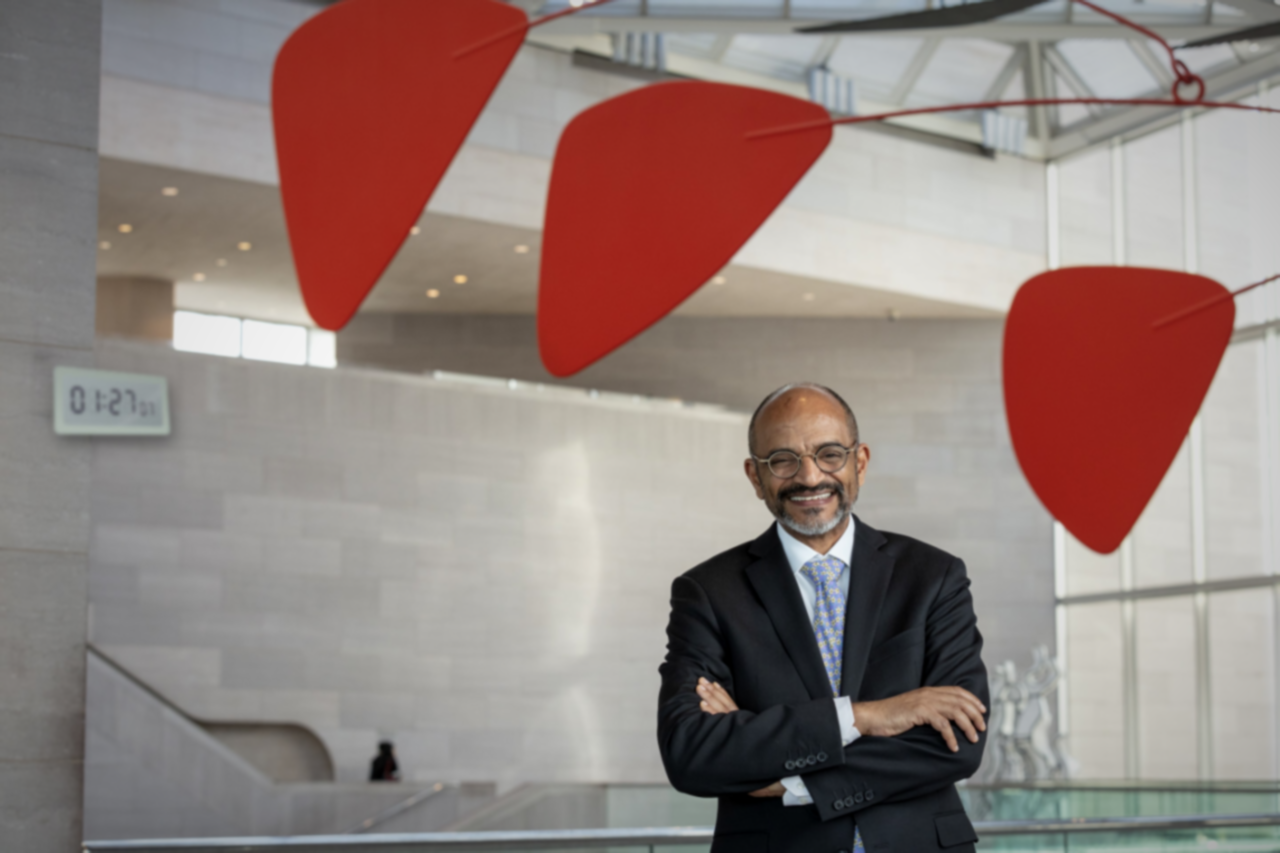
1:27
